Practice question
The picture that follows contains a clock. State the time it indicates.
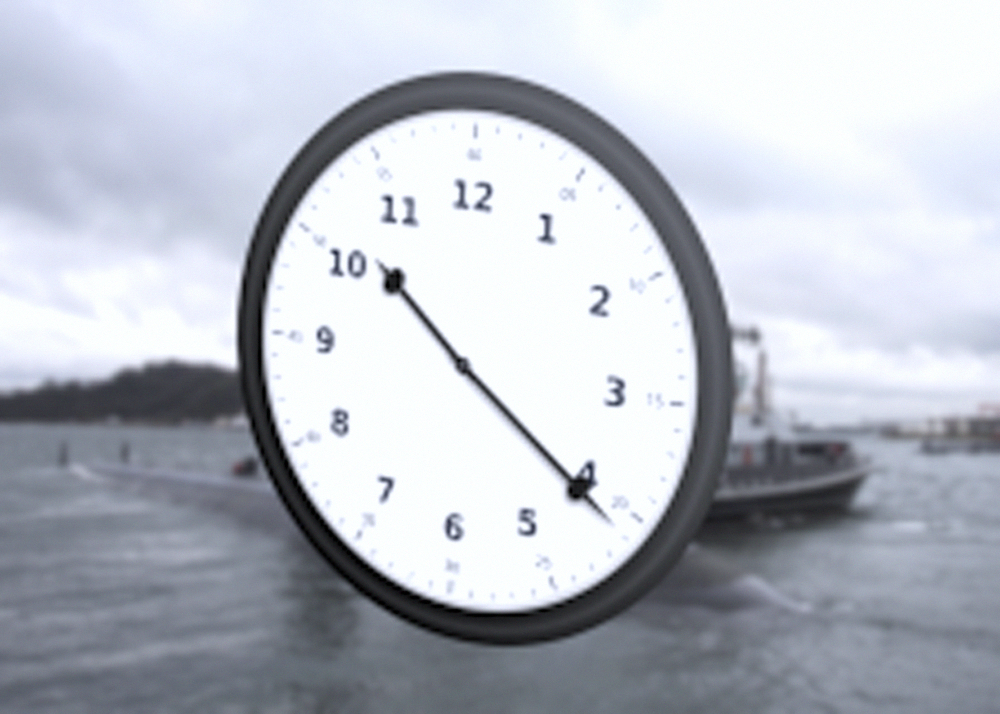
10:21
